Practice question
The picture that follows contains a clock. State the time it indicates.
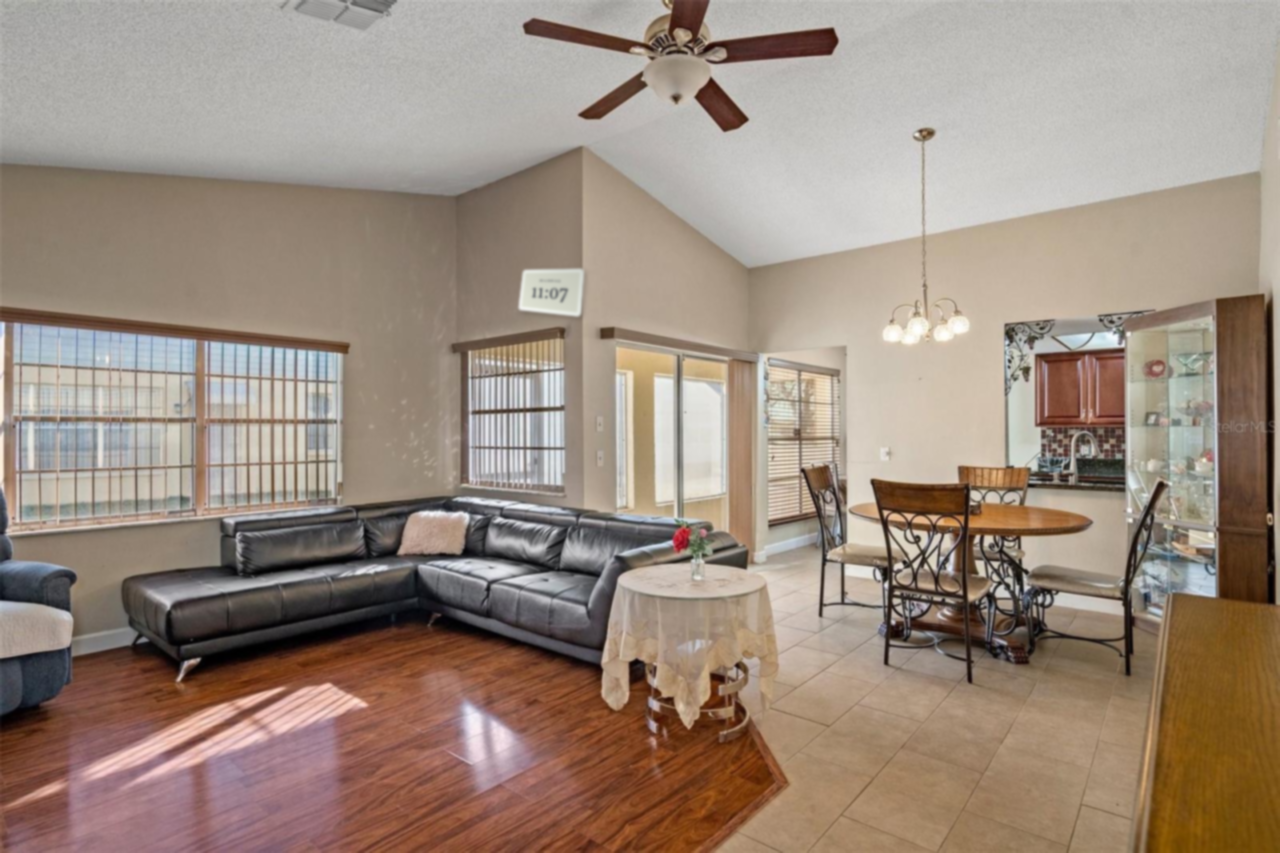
11:07
